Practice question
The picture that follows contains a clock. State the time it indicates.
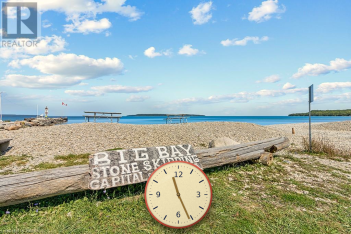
11:26
